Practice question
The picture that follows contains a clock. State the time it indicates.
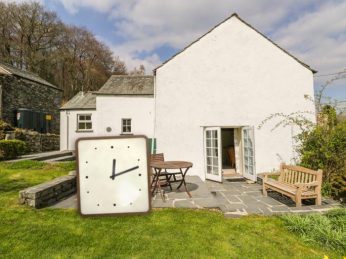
12:12
